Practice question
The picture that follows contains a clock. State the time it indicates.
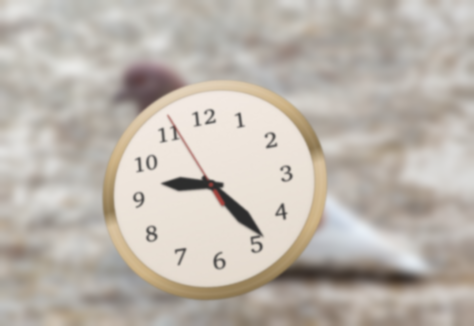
9:23:56
